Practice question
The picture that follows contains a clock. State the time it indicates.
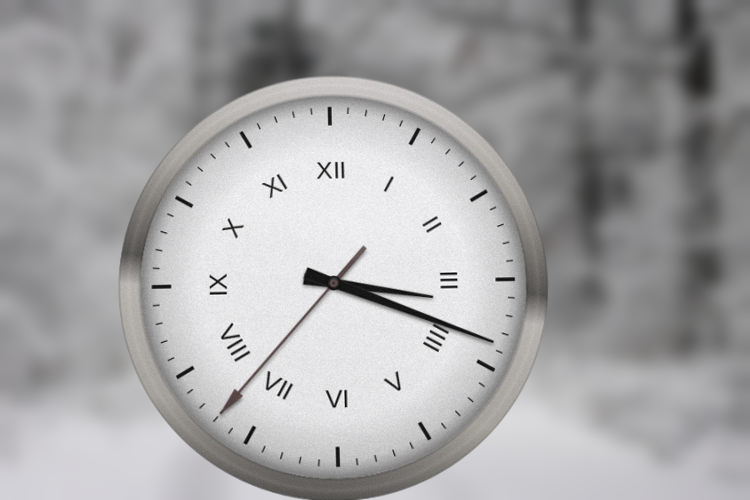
3:18:37
